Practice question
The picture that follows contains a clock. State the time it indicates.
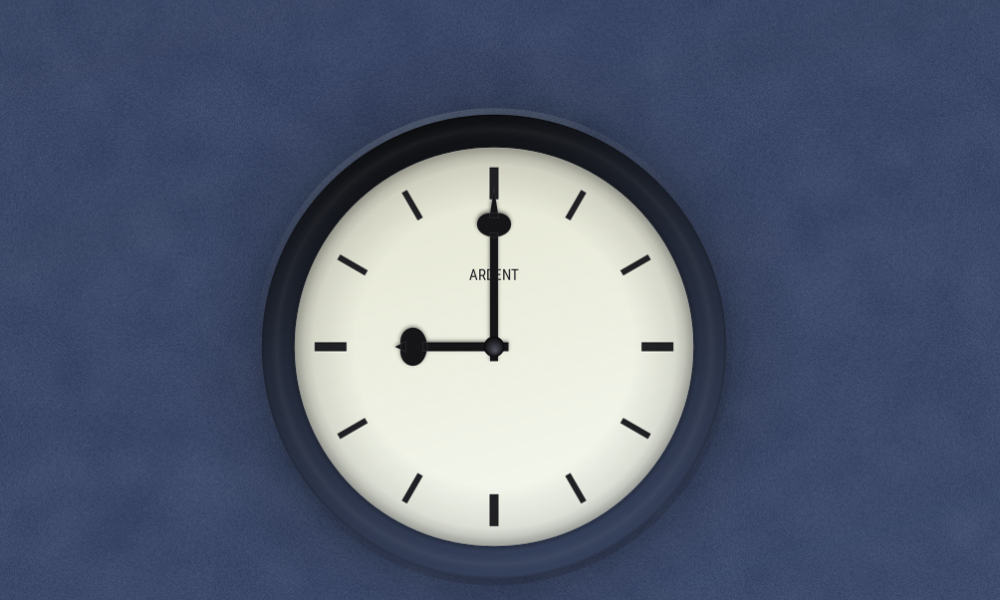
9:00
